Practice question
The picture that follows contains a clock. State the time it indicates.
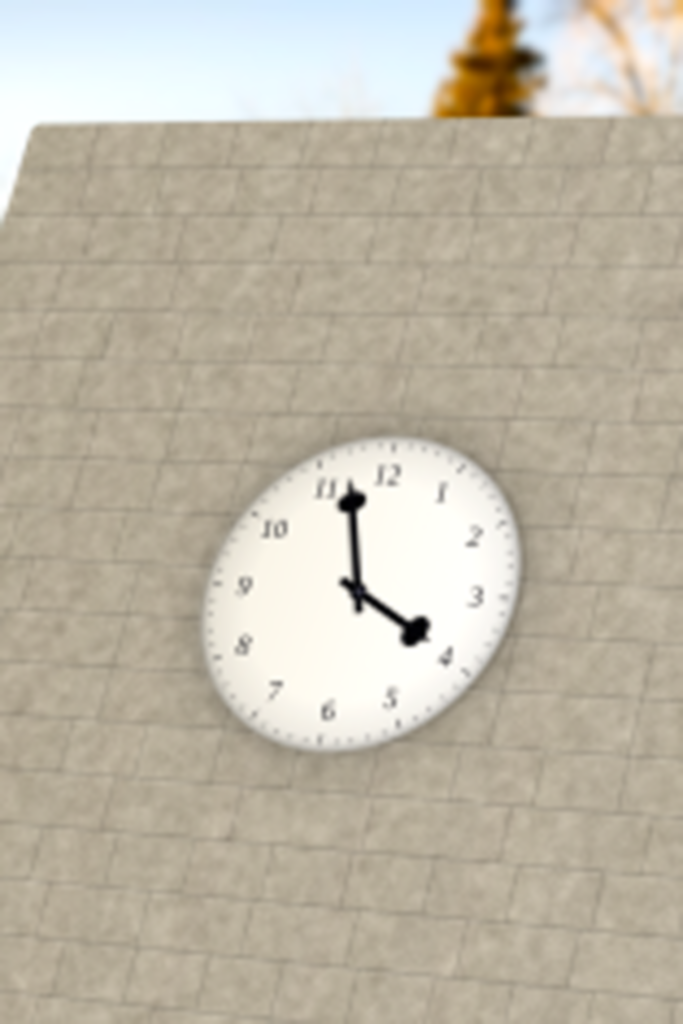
3:57
